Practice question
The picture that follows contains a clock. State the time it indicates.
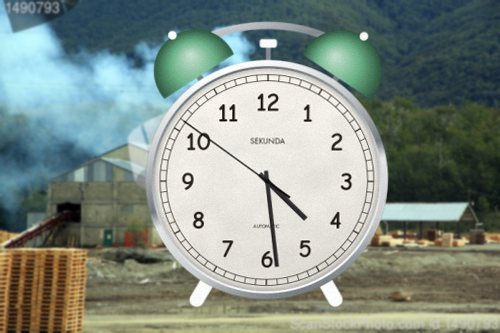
4:28:51
